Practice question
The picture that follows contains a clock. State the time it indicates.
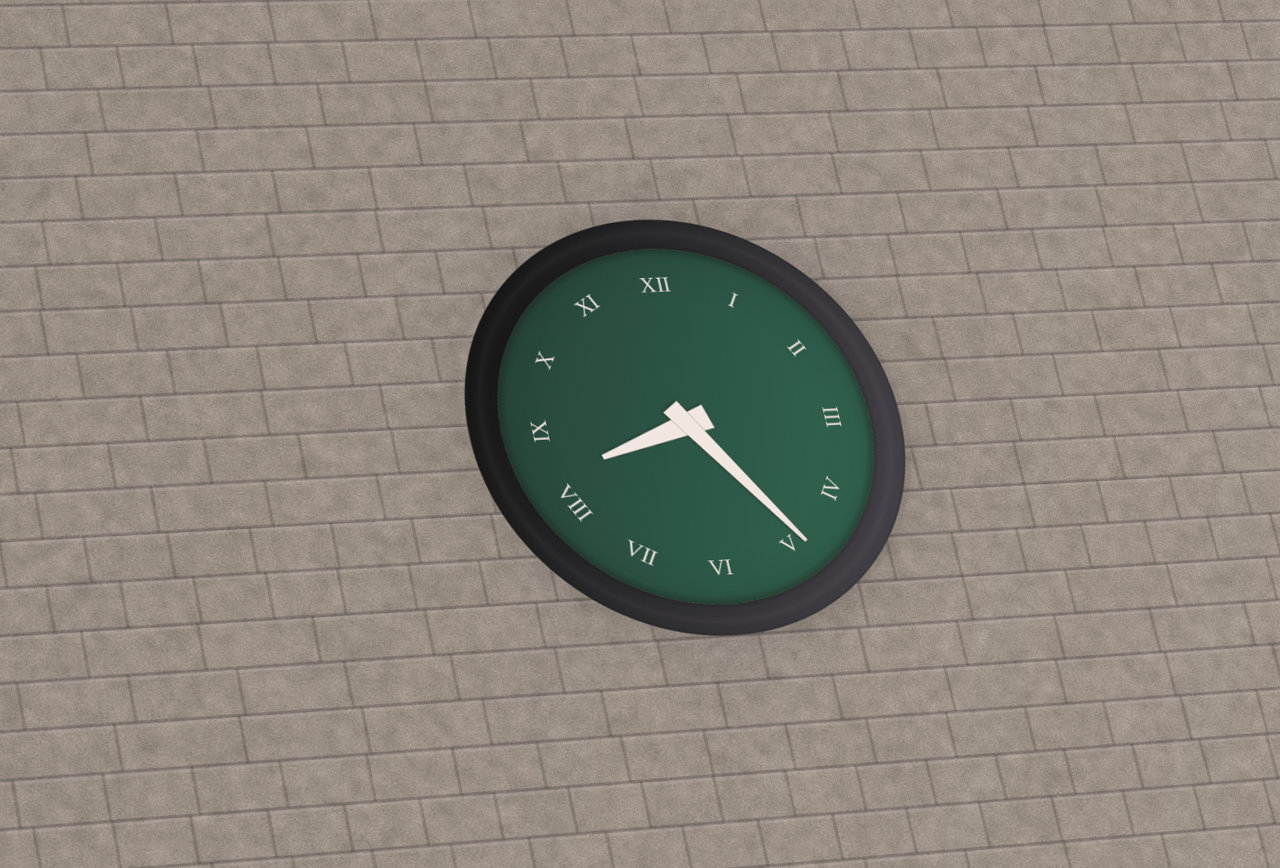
8:24
